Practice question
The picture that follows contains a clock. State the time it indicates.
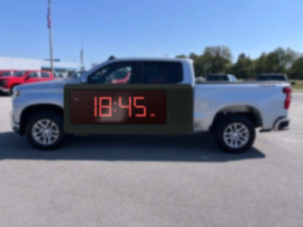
18:45
